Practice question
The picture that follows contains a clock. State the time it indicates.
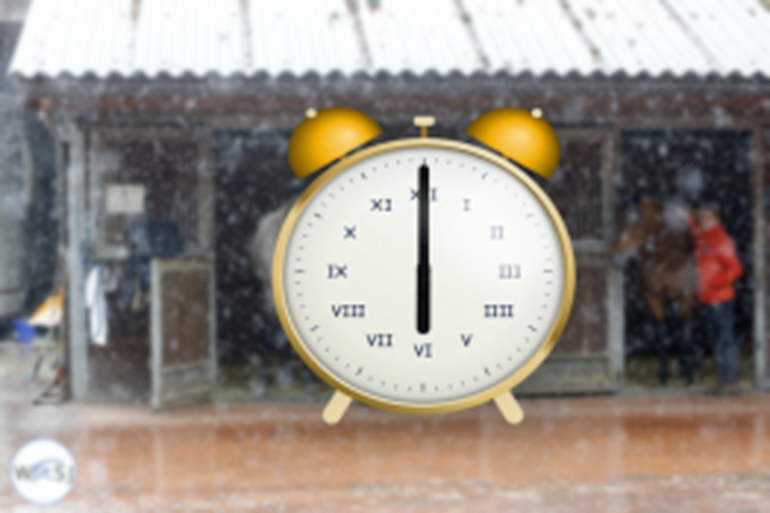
6:00
